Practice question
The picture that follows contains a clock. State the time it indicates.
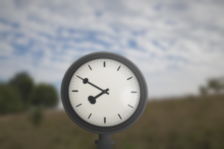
7:50
